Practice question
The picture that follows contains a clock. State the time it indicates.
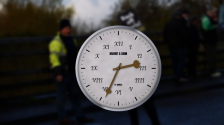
2:34
